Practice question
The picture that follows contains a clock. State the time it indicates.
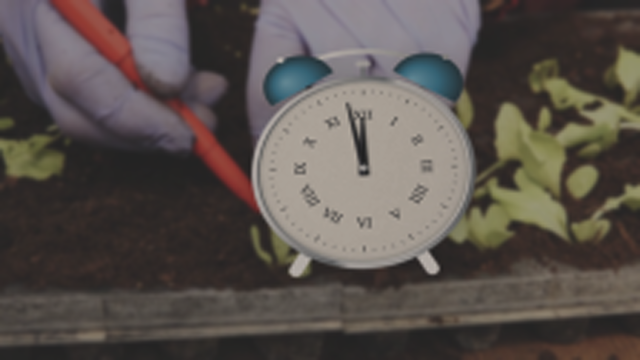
11:58
